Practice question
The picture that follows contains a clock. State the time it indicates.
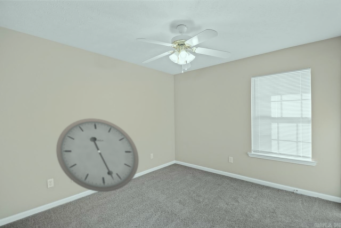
11:27
